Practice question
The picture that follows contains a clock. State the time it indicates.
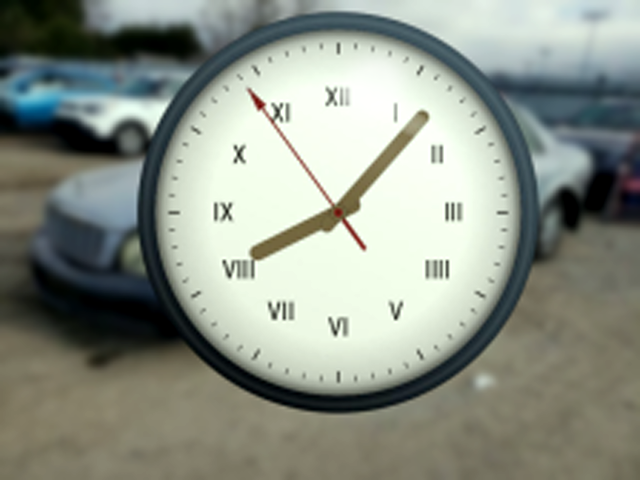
8:06:54
